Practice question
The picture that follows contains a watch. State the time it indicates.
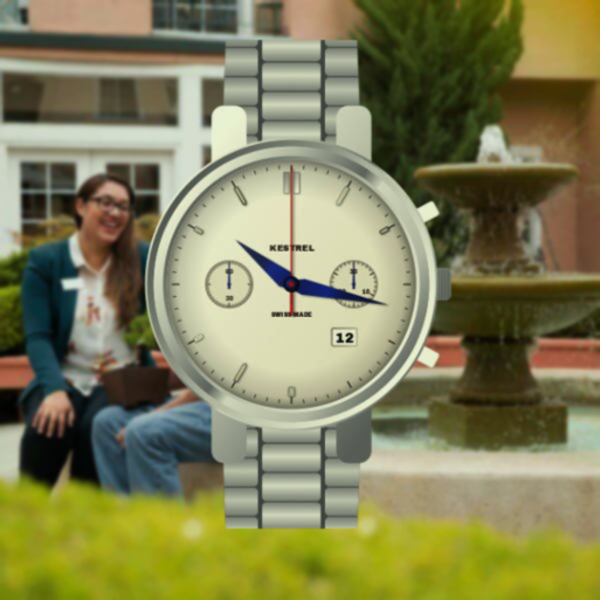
10:17
